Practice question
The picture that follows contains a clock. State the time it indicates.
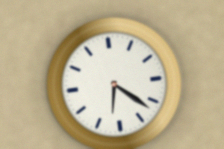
6:22
